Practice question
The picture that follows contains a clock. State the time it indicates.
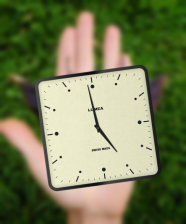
4:59
